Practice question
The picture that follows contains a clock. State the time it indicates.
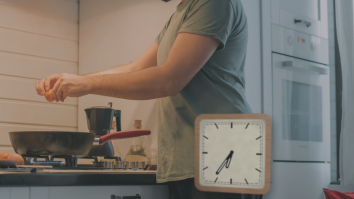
6:36
